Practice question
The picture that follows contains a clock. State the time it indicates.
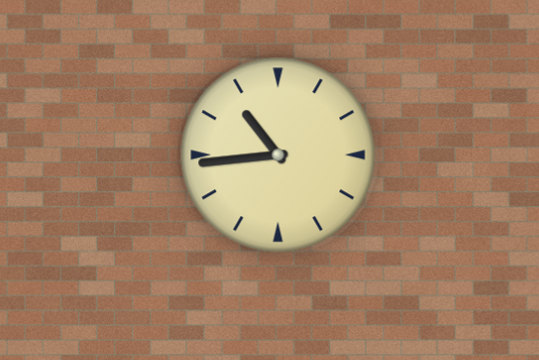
10:44
